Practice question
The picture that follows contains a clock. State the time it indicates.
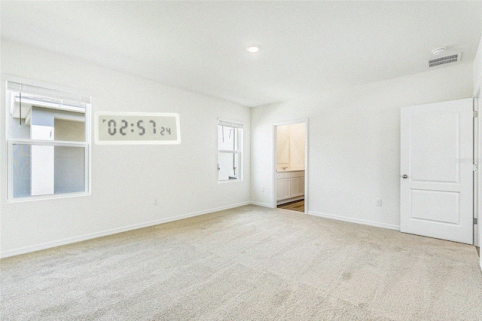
2:57:24
